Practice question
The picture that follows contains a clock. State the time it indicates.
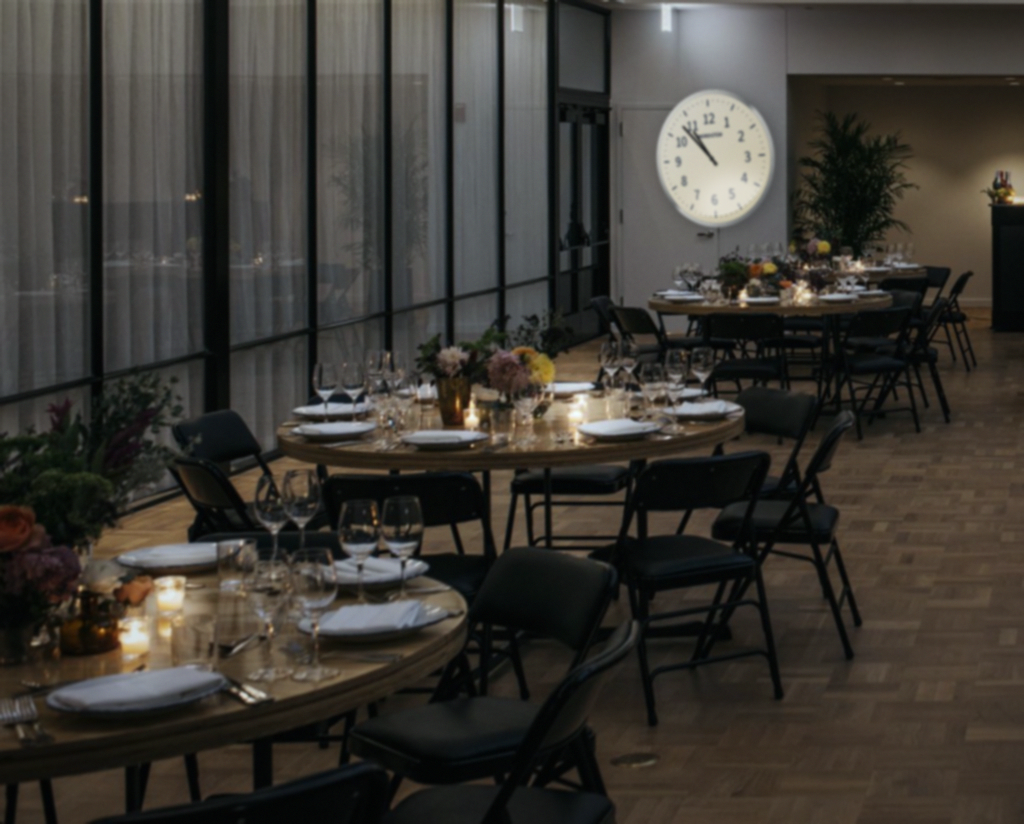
10:53
